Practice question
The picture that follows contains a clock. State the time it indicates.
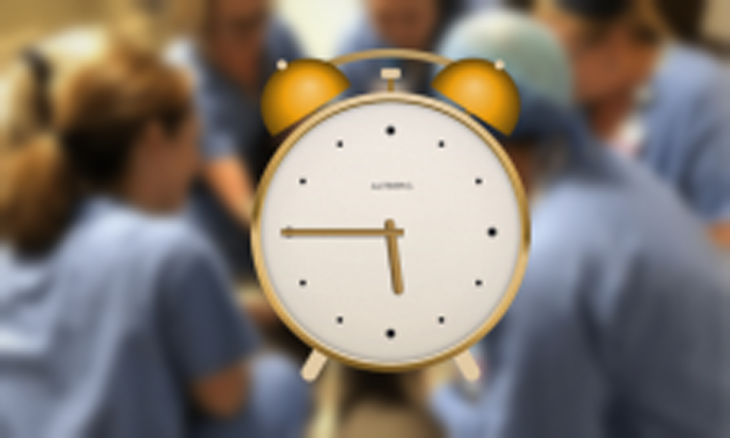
5:45
